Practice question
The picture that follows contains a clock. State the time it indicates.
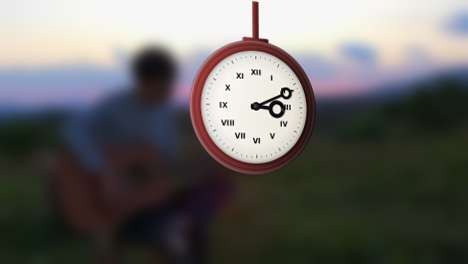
3:11
